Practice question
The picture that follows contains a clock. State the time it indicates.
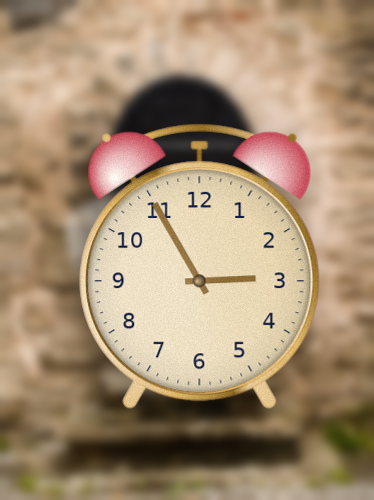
2:55
